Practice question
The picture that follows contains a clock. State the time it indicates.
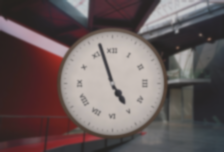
4:57
